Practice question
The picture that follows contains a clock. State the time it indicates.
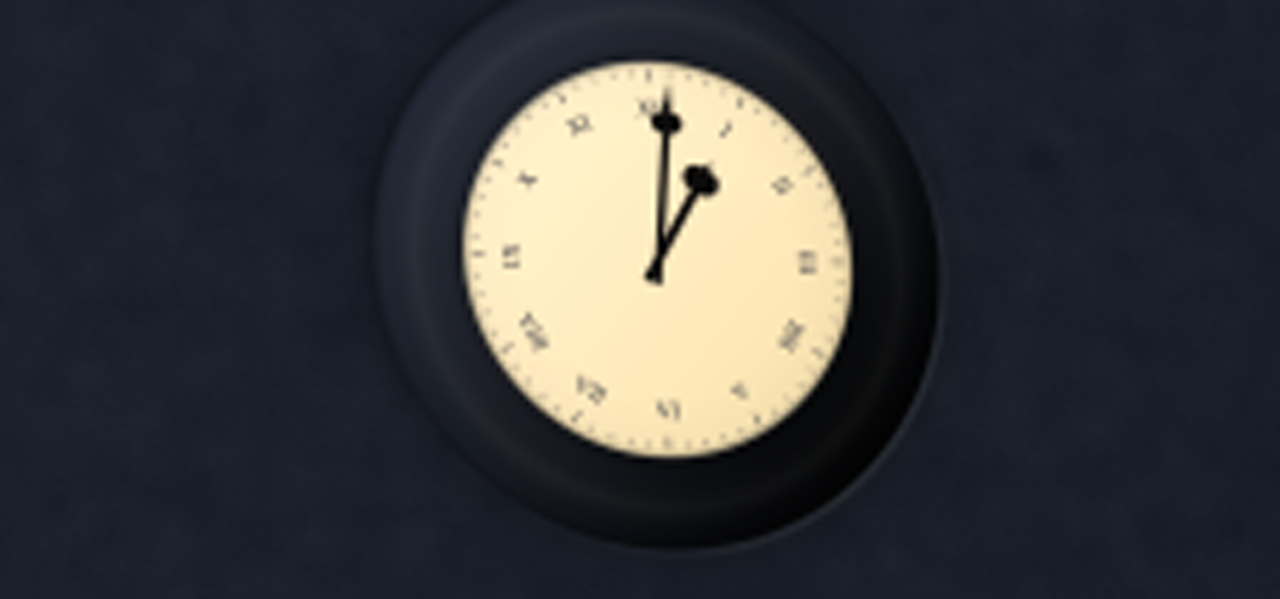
1:01
